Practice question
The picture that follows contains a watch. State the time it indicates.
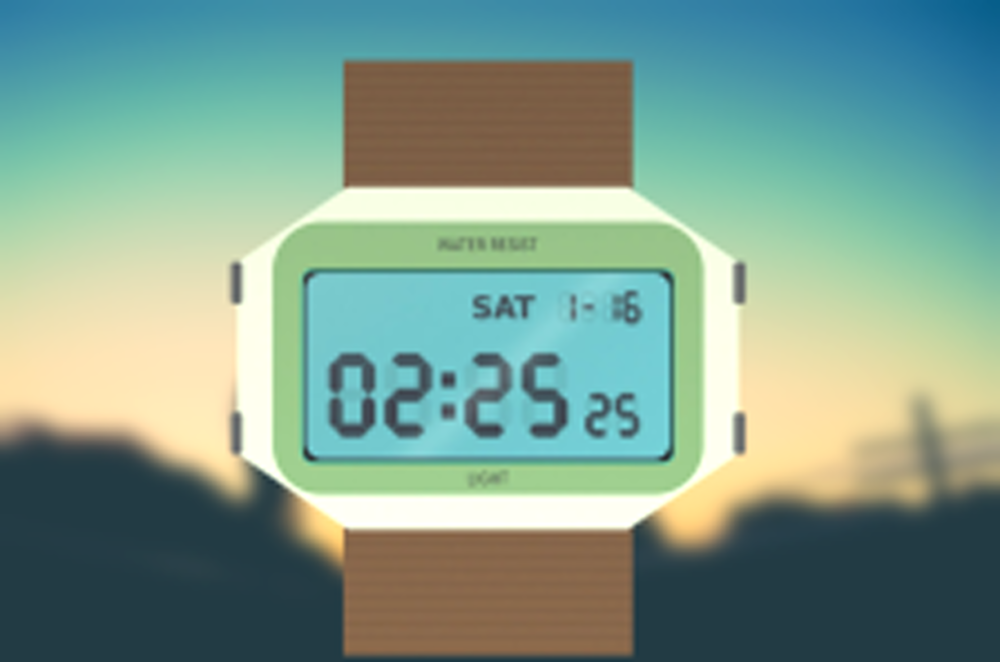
2:25:25
